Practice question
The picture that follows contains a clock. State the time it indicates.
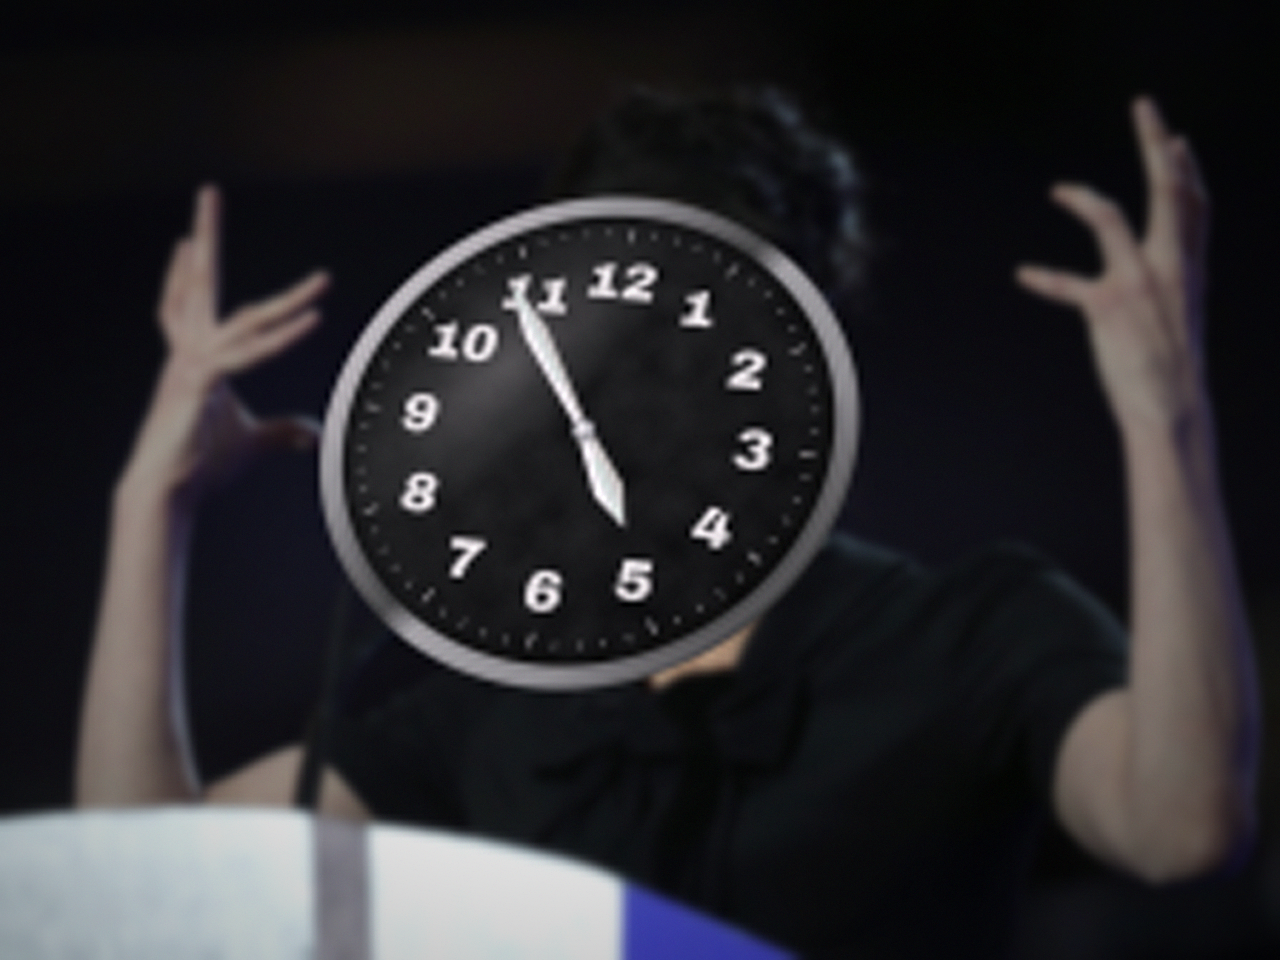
4:54
